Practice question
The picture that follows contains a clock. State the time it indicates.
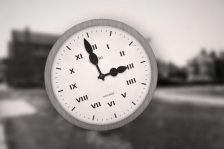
2:59
